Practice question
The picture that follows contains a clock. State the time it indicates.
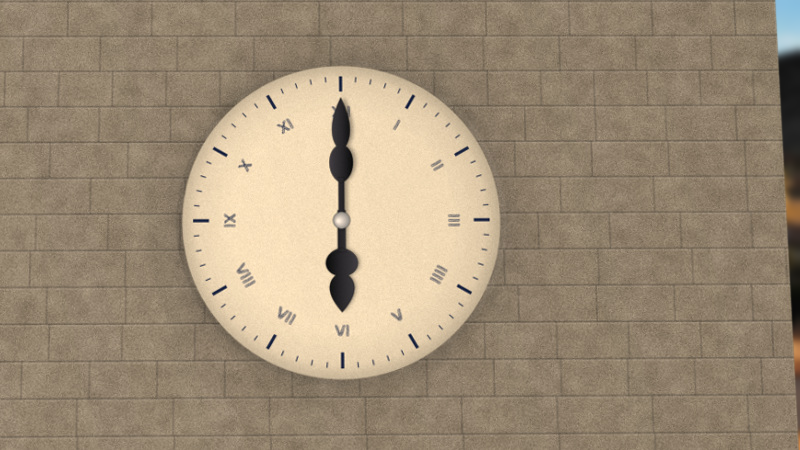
6:00
